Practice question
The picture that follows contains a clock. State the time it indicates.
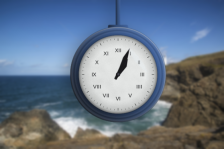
1:04
